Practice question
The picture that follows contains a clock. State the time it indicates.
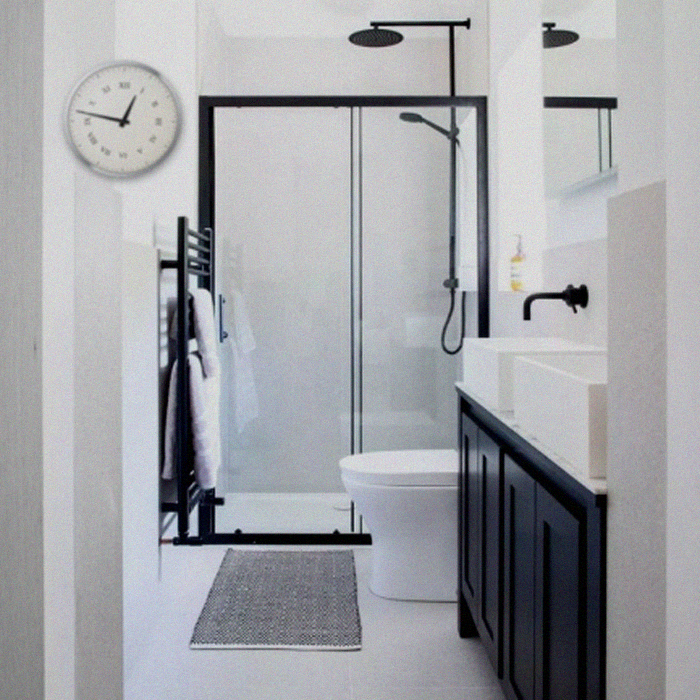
12:47
